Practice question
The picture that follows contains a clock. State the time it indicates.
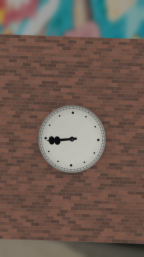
8:44
